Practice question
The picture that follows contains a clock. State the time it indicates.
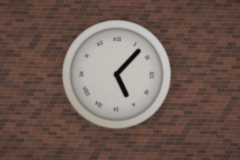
5:07
